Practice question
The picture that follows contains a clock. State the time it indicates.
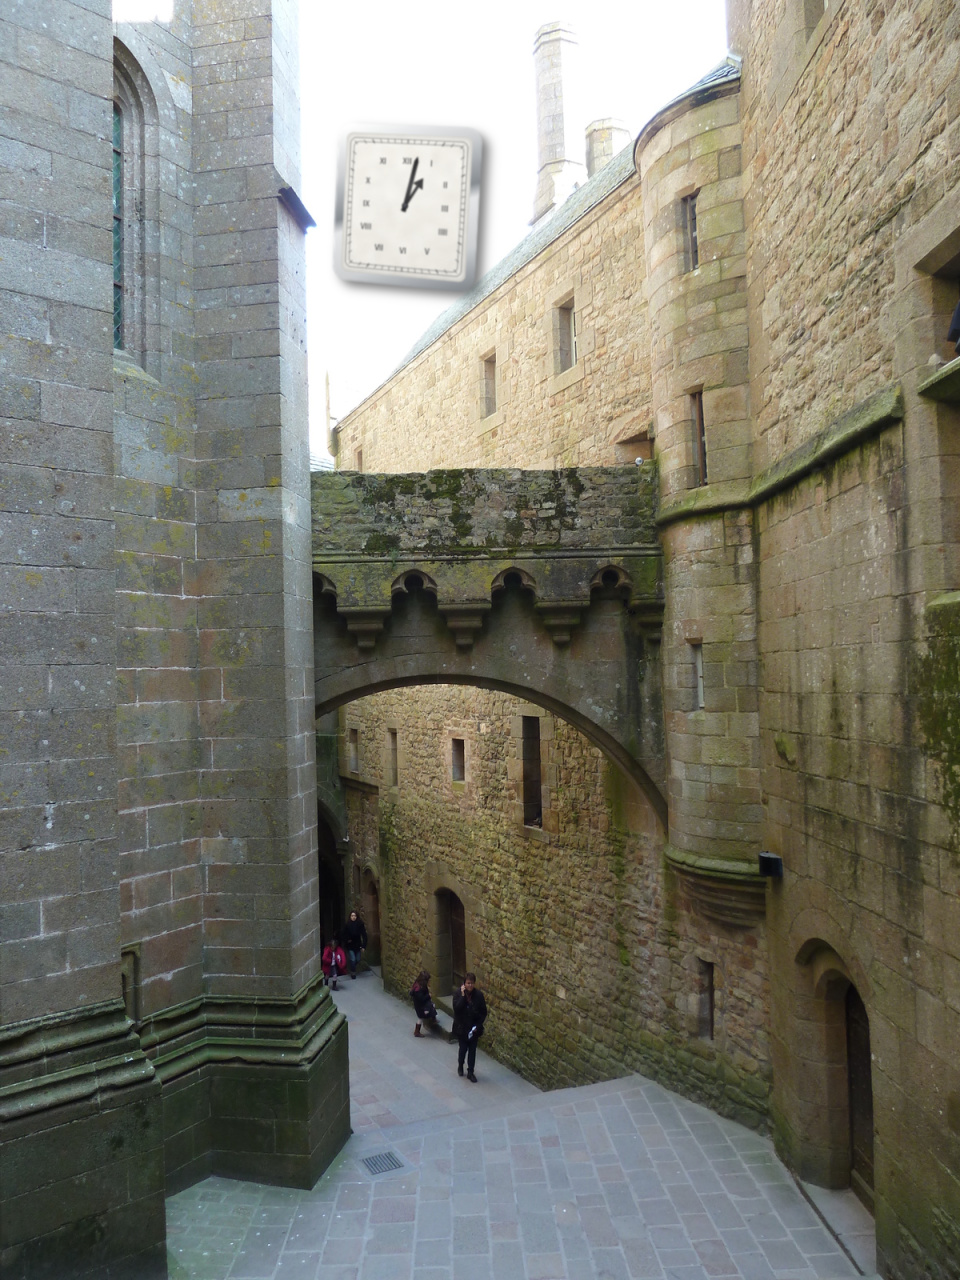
1:02
